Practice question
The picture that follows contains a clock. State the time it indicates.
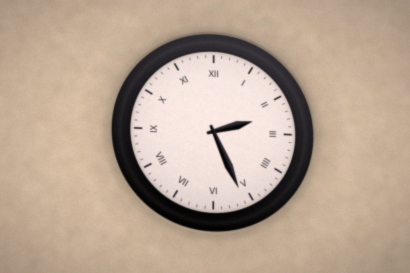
2:26
